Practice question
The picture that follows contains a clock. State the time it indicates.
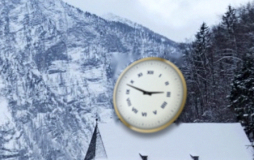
2:48
